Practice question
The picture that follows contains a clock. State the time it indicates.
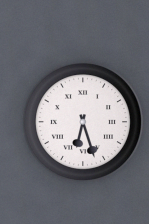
6:27
